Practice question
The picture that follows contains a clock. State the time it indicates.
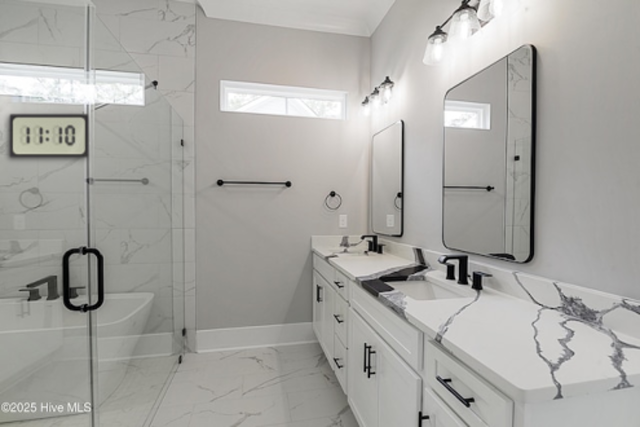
11:10
